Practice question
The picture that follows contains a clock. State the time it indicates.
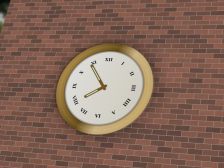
7:54
